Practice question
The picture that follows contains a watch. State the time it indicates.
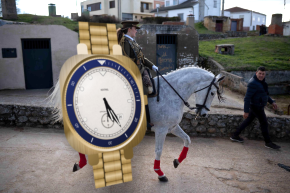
5:25
